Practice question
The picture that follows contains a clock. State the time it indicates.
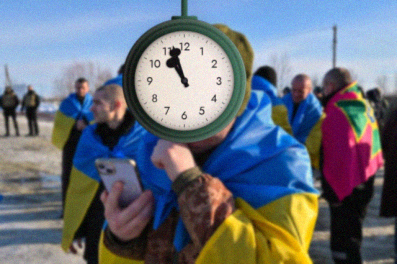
10:57
